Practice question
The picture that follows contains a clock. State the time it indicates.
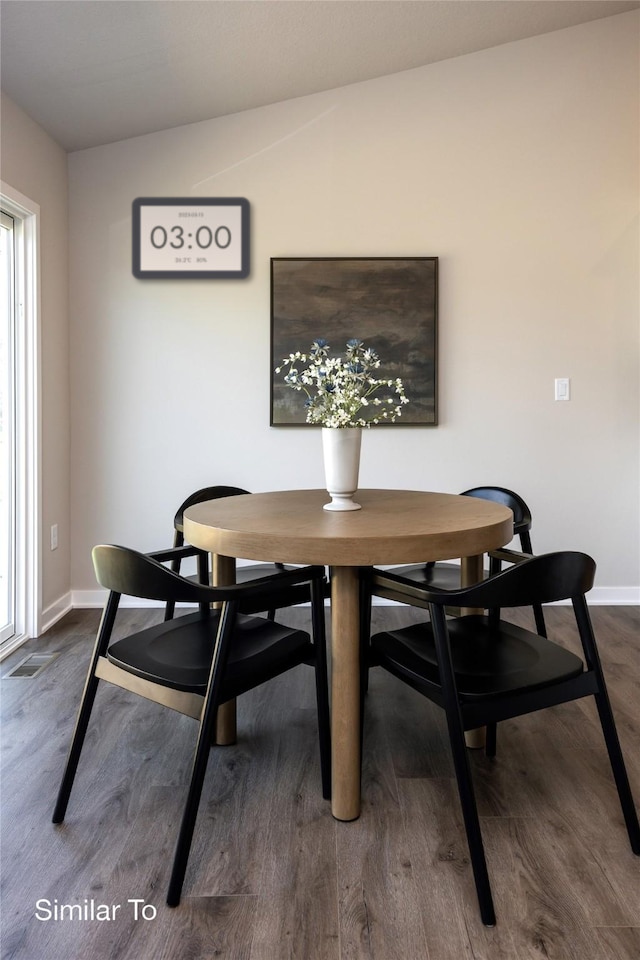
3:00
